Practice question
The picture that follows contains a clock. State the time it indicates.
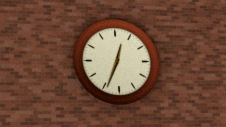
12:34
